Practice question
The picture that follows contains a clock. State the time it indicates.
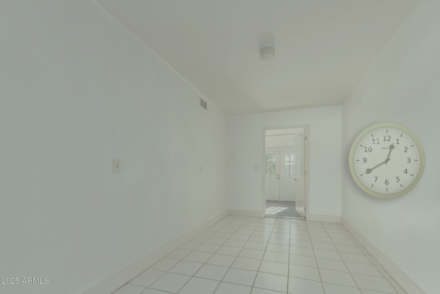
12:40
